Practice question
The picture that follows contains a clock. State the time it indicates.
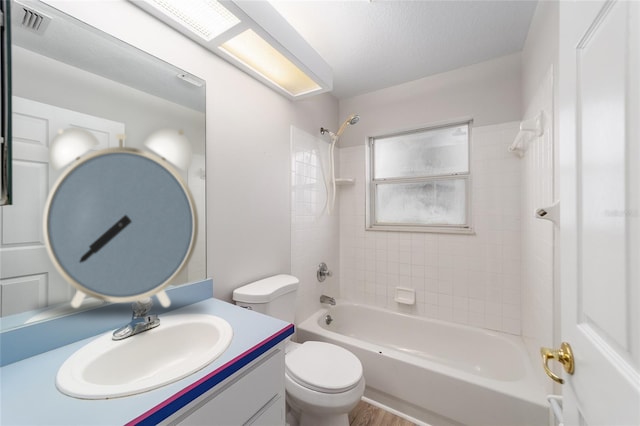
7:38
